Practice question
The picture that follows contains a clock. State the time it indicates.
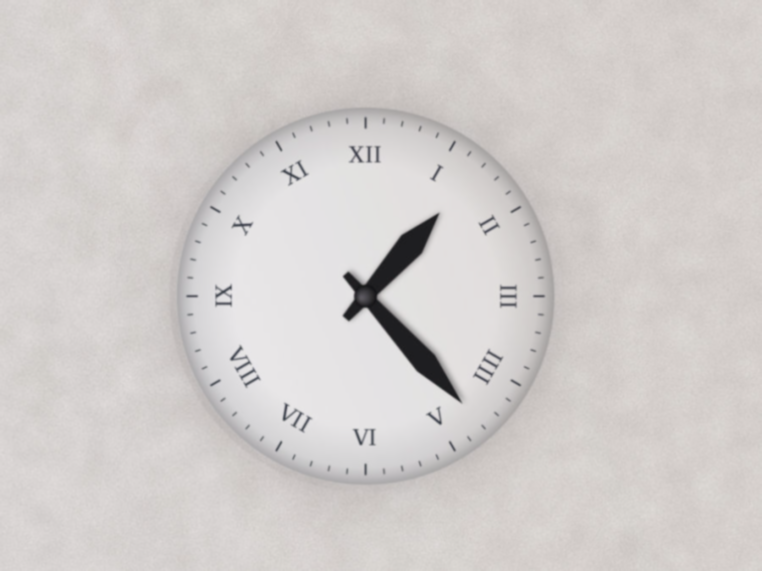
1:23
